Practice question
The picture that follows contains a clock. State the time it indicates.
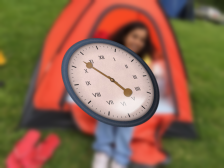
4:53
